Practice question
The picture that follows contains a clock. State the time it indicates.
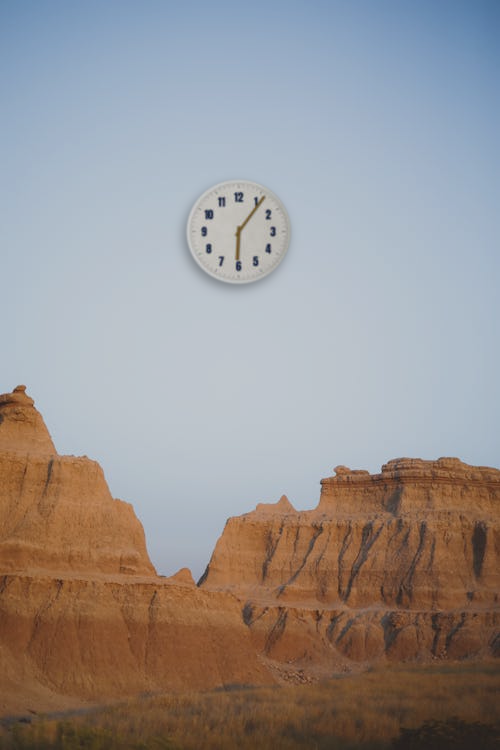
6:06
